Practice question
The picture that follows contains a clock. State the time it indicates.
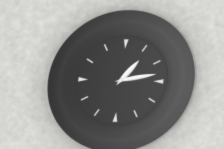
1:13
